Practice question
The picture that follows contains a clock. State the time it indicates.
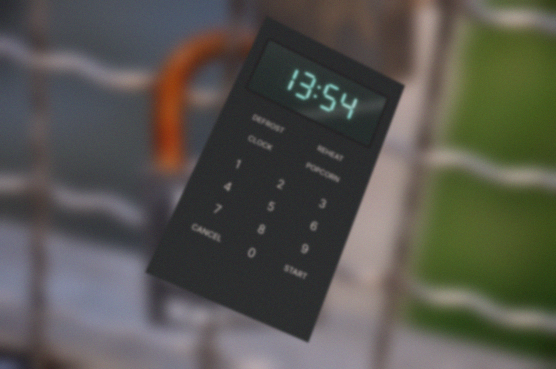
13:54
